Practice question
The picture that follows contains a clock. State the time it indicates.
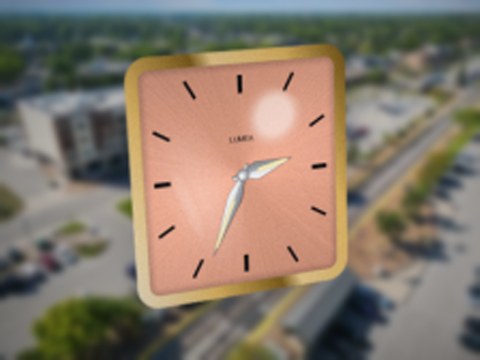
2:34
